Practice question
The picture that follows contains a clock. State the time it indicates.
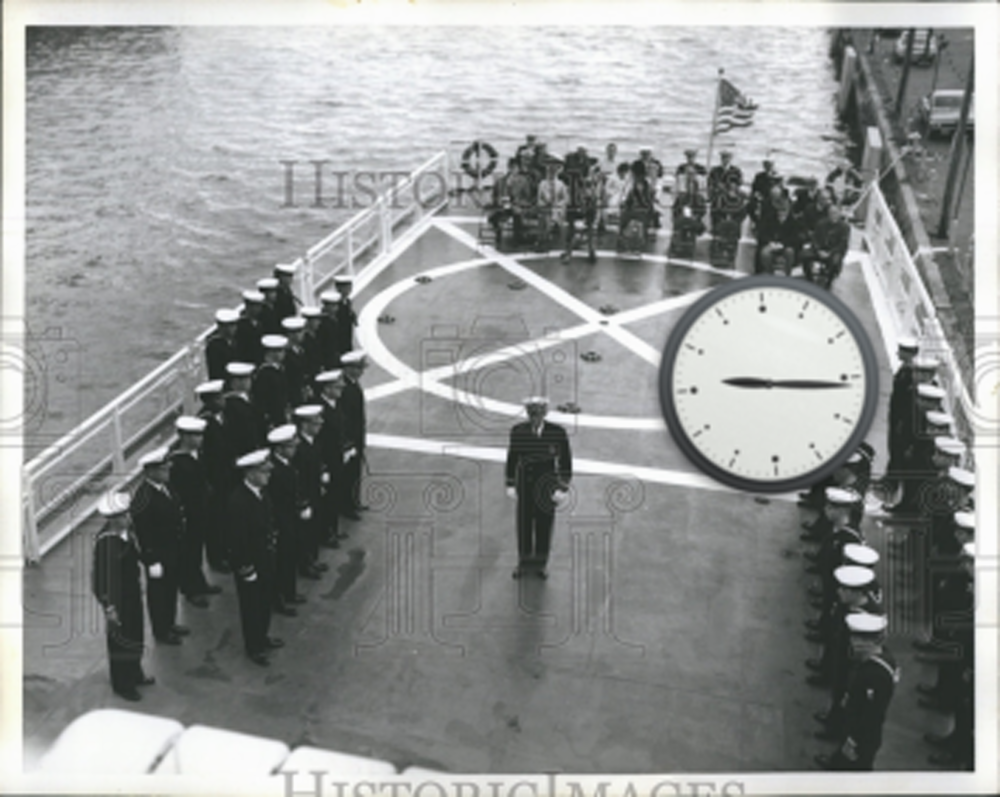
9:16
